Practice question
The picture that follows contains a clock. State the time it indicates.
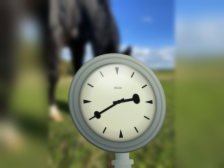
2:40
